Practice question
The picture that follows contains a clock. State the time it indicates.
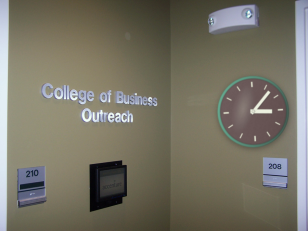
3:07
